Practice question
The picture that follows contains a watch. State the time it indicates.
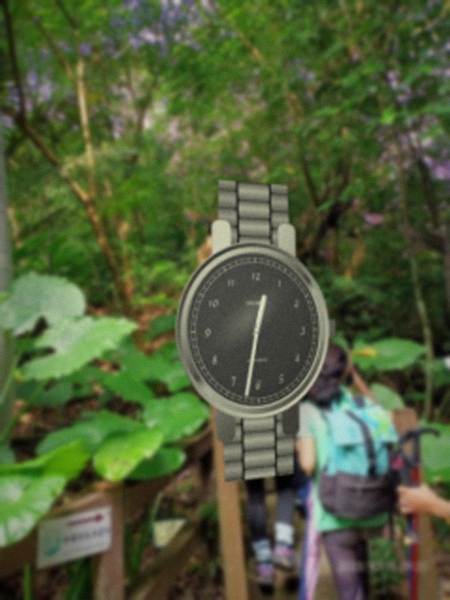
12:32
